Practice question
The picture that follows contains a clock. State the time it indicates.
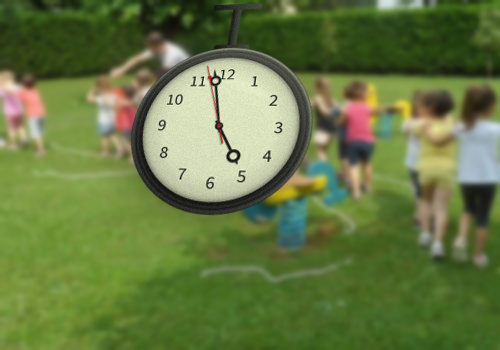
4:57:57
